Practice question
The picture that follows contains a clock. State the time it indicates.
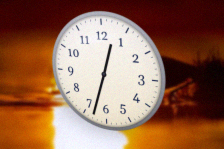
12:33
